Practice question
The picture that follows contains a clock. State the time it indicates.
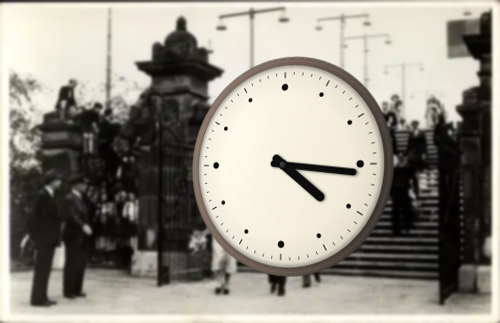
4:16
